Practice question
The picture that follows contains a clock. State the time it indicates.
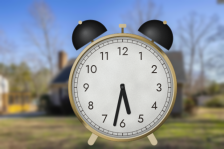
5:32
